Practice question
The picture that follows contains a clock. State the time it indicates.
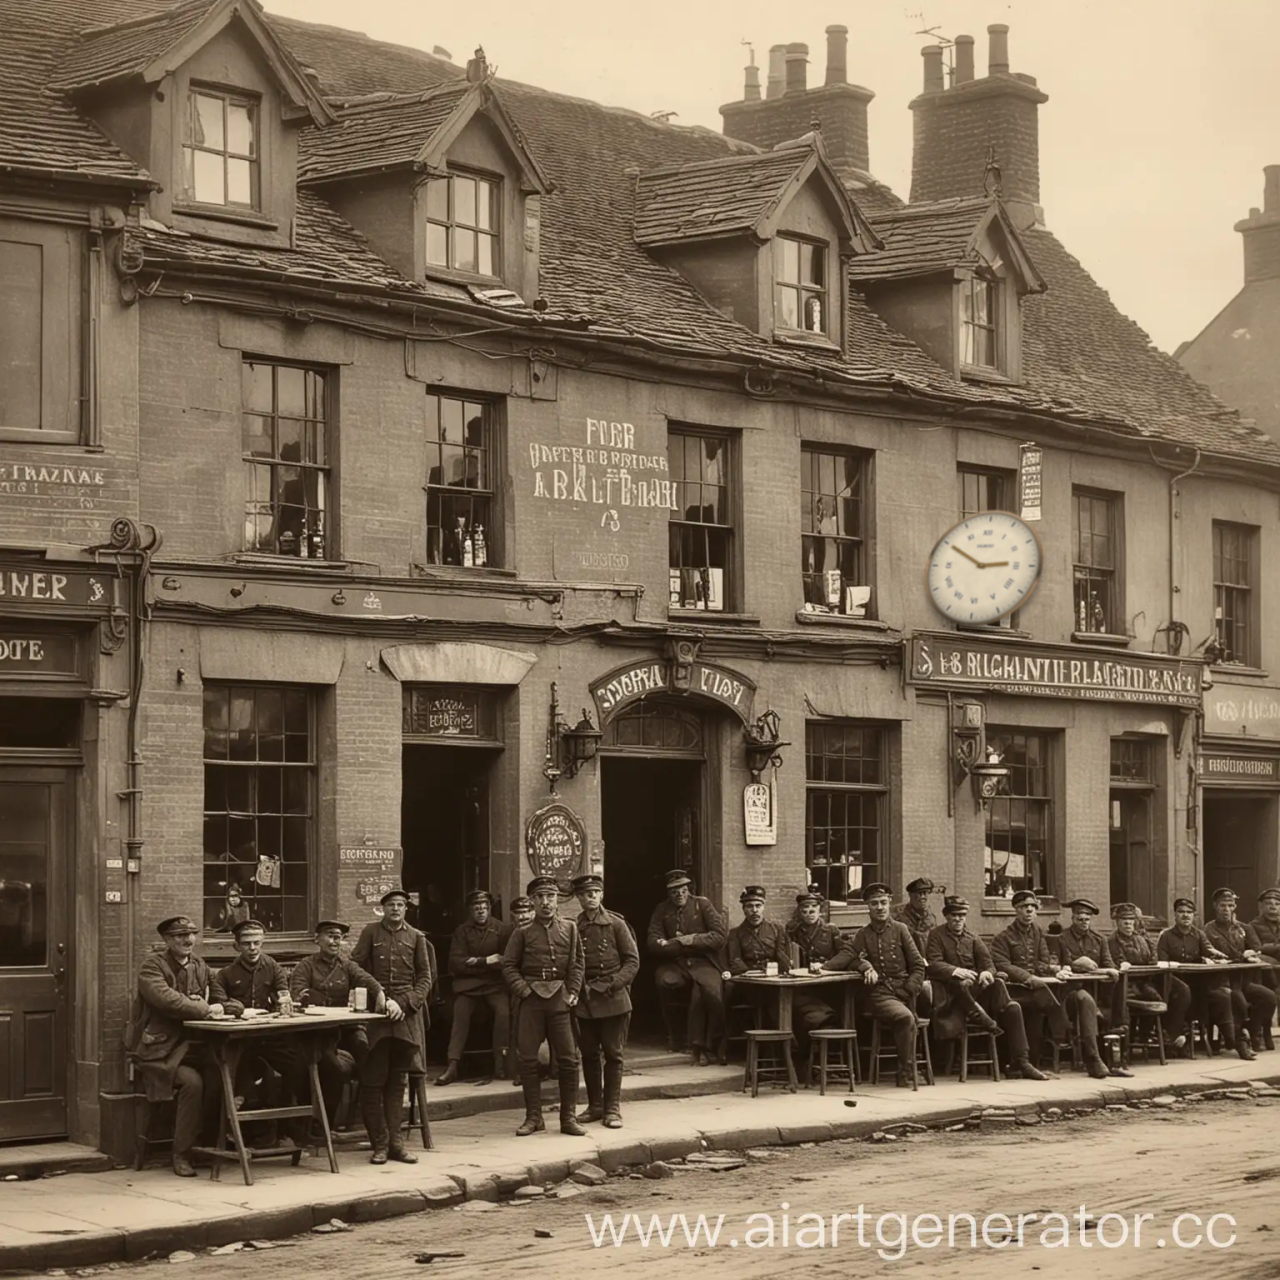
2:50
